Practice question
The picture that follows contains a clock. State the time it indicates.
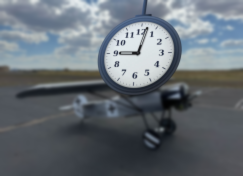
9:02
